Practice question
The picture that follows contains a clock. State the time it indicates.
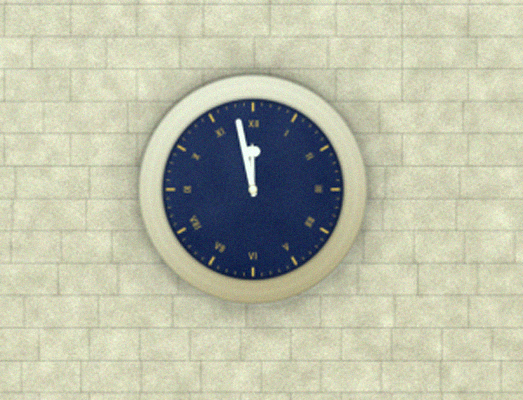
11:58
